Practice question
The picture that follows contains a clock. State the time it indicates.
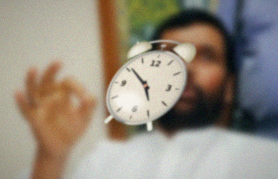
4:51
